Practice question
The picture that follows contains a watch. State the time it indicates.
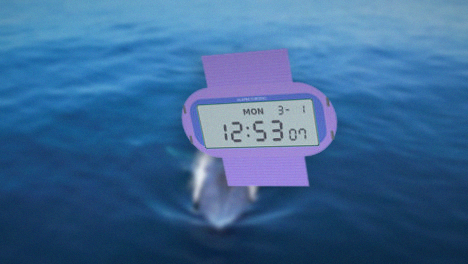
12:53:07
